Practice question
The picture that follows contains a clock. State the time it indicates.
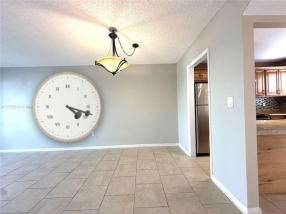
4:18
